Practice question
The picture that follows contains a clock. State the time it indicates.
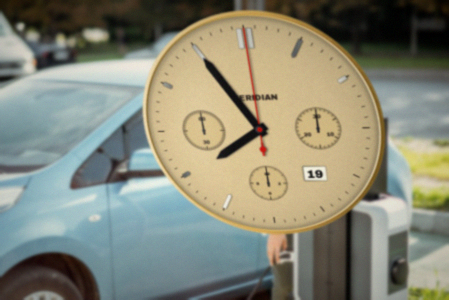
7:55
